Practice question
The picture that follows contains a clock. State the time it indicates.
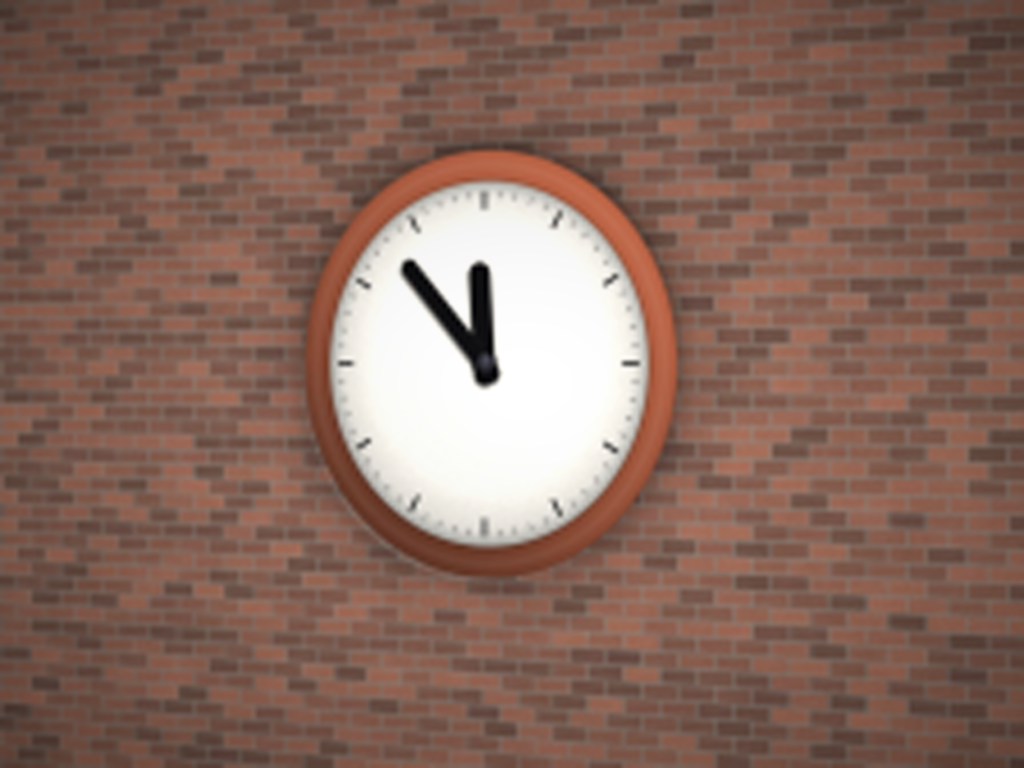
11:53
